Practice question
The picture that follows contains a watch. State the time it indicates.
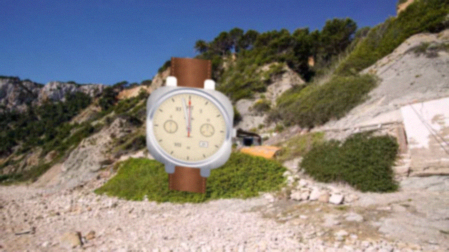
11:58
